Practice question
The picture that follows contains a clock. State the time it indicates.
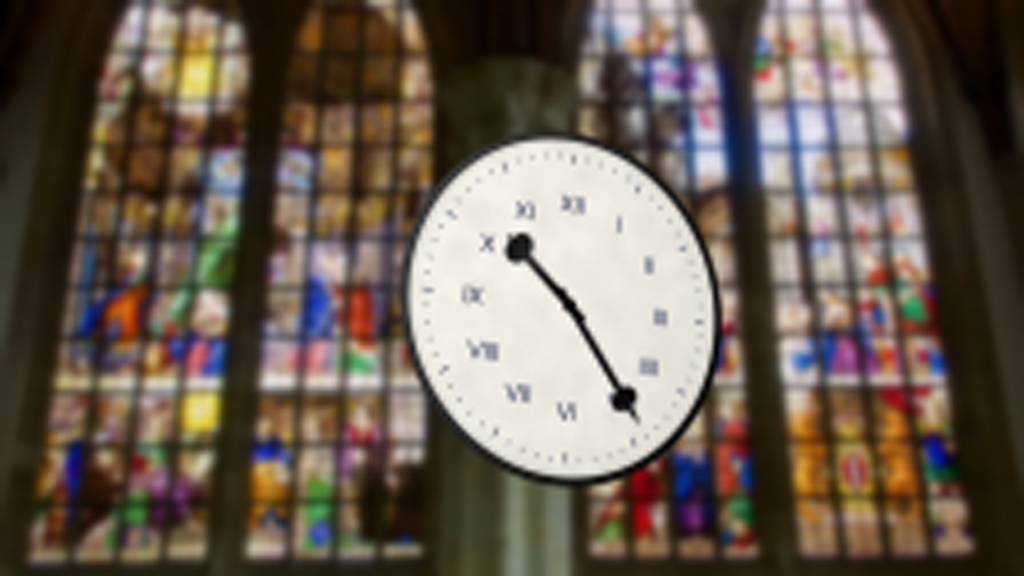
10:24
